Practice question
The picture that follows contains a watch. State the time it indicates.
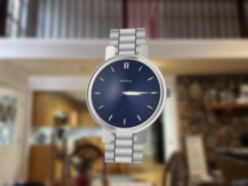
3:15
